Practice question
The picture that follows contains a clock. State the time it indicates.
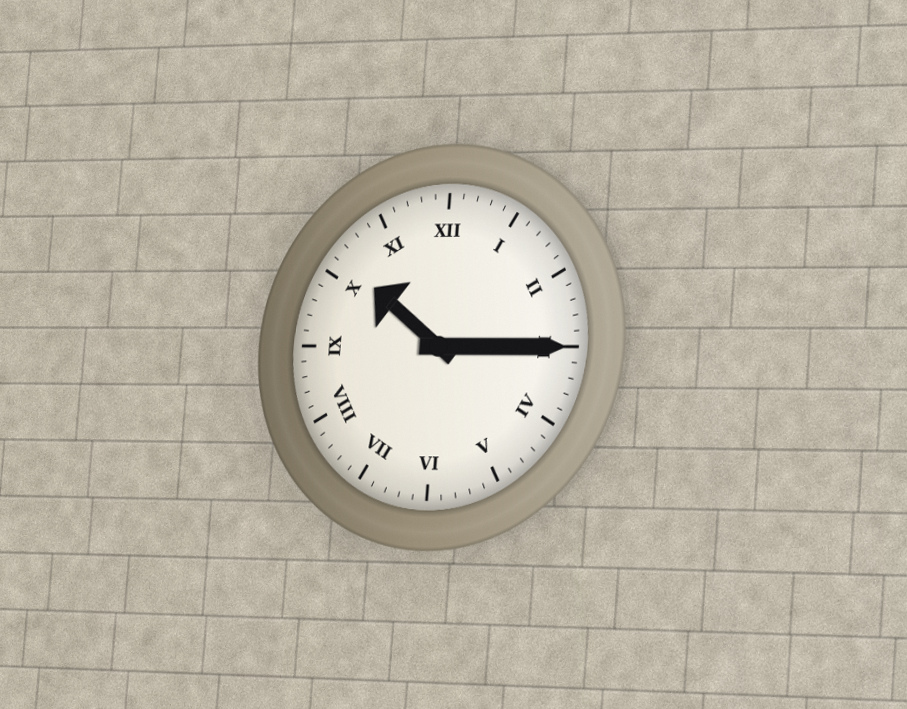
10:15
